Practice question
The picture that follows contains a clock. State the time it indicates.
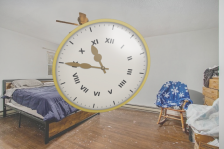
10:45
